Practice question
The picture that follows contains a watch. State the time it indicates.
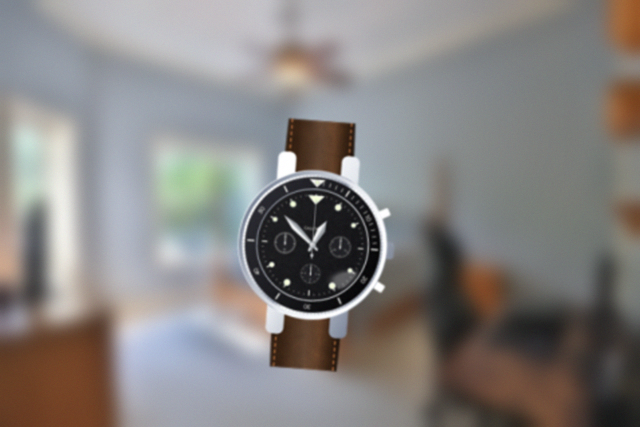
12:52
